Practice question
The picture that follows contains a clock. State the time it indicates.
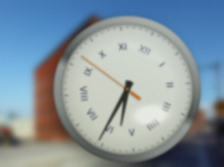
5:30:47
